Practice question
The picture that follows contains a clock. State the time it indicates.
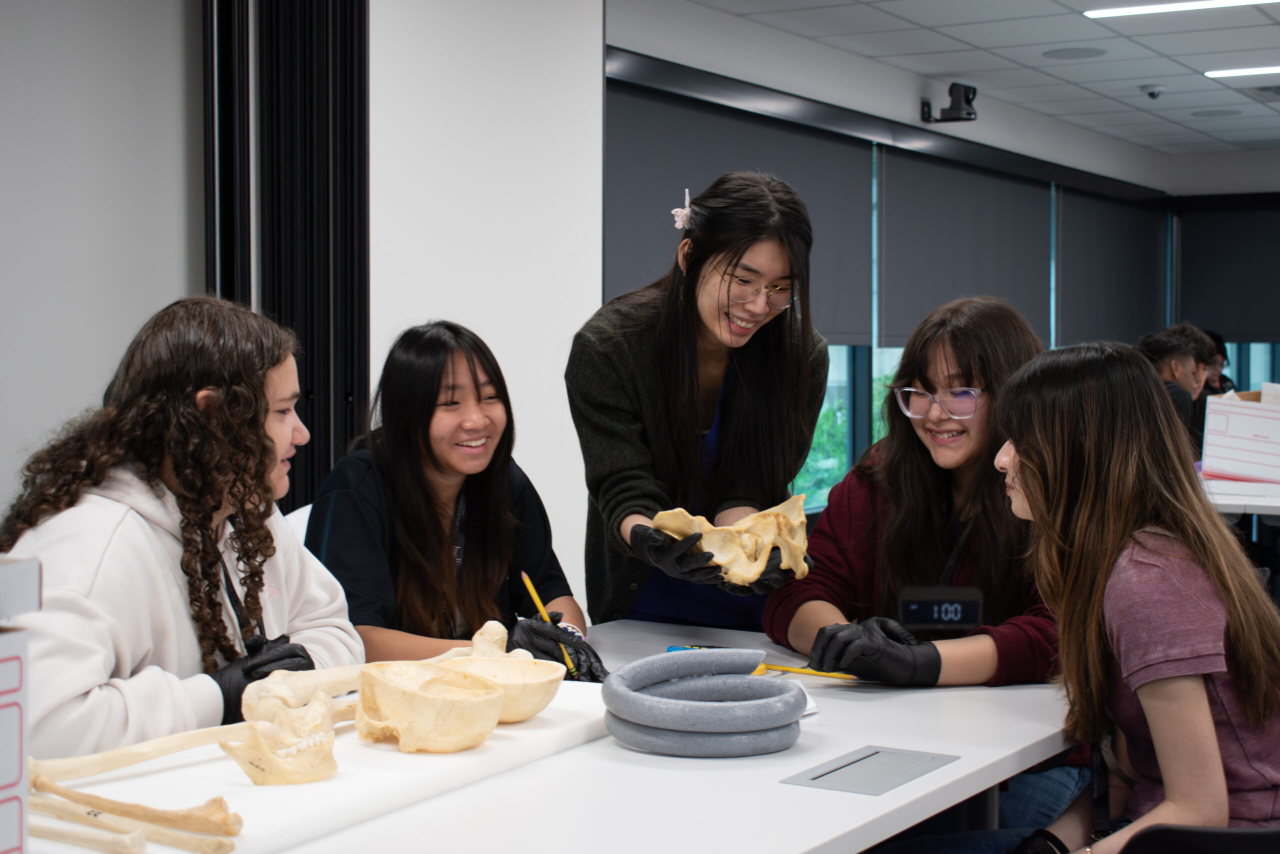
1:00
